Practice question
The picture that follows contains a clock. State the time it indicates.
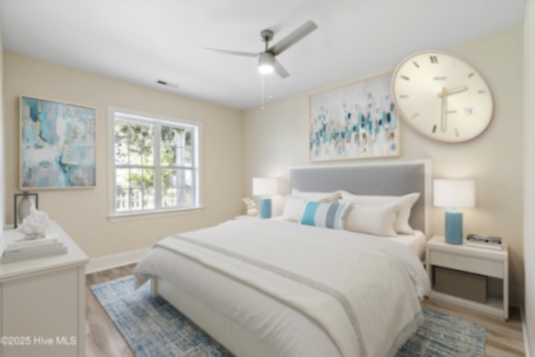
2:33
